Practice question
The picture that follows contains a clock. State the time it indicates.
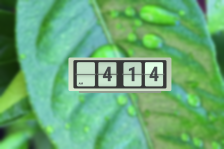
4:14
